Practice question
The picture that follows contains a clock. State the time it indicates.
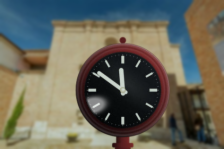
11:51
